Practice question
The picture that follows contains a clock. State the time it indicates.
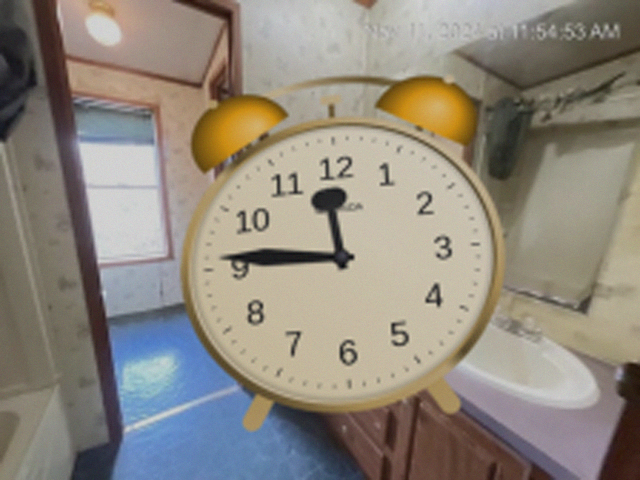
11:46
